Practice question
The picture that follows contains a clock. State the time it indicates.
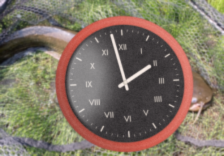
1:58
